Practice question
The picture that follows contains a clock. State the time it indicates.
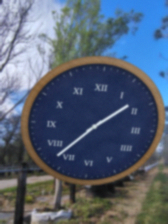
1:37
